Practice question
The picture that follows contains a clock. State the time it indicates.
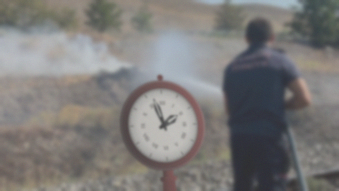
1:57
